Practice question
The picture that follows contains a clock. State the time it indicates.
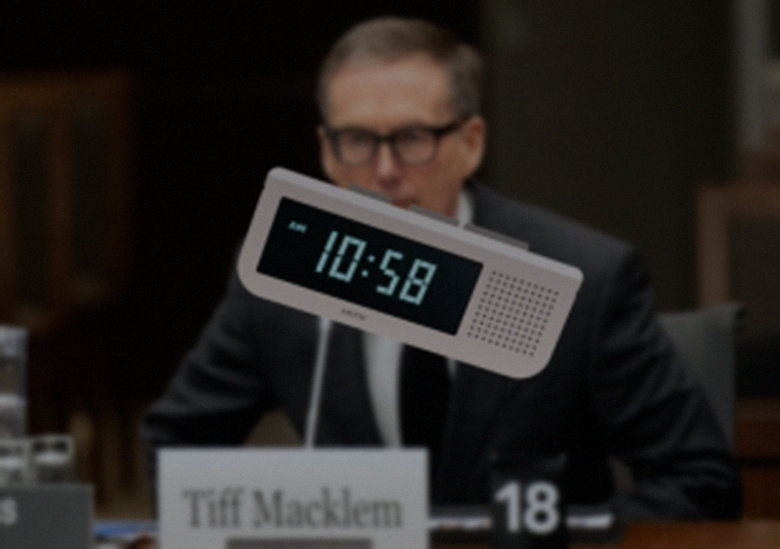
10:58
